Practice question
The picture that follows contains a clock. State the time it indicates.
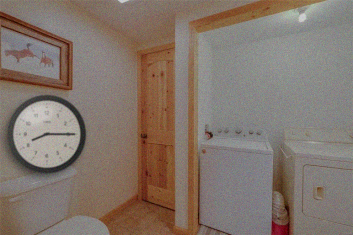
8:15
